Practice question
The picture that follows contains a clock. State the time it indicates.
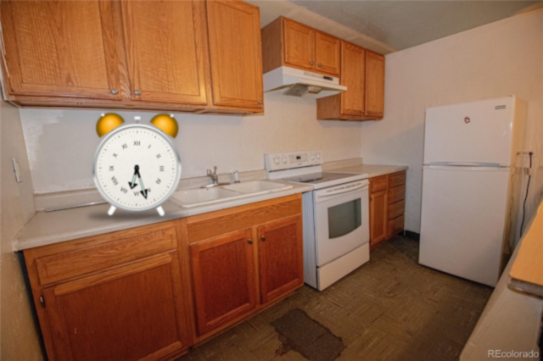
6:27
